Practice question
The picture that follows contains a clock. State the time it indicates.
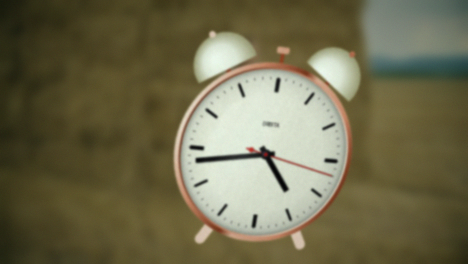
4:43:17
